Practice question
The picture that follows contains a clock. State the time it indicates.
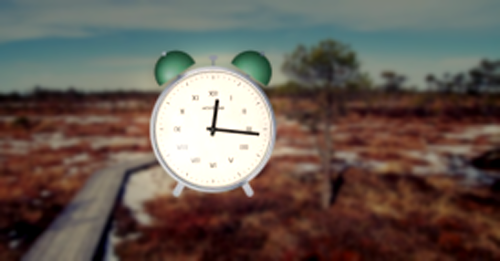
12:16
